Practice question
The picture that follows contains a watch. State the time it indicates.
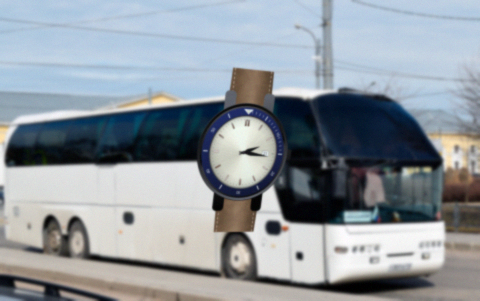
2:16
